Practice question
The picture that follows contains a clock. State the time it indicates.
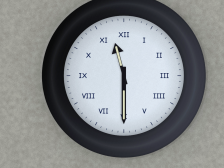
11:30
